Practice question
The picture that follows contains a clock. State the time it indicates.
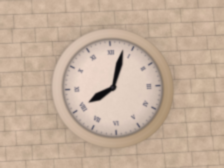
8:03
